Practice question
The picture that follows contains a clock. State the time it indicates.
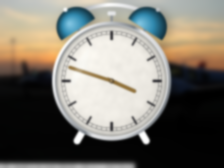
3:48
